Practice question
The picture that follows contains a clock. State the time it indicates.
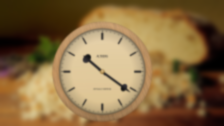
10:21
